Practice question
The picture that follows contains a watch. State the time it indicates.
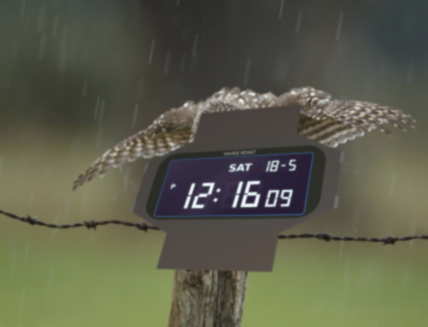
12:16:09
